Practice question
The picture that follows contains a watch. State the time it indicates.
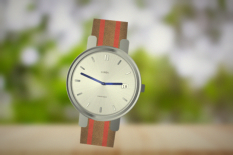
2:48
